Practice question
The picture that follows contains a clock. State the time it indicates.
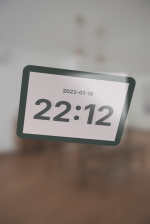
22:12
